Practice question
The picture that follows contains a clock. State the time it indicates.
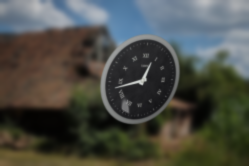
12:43
